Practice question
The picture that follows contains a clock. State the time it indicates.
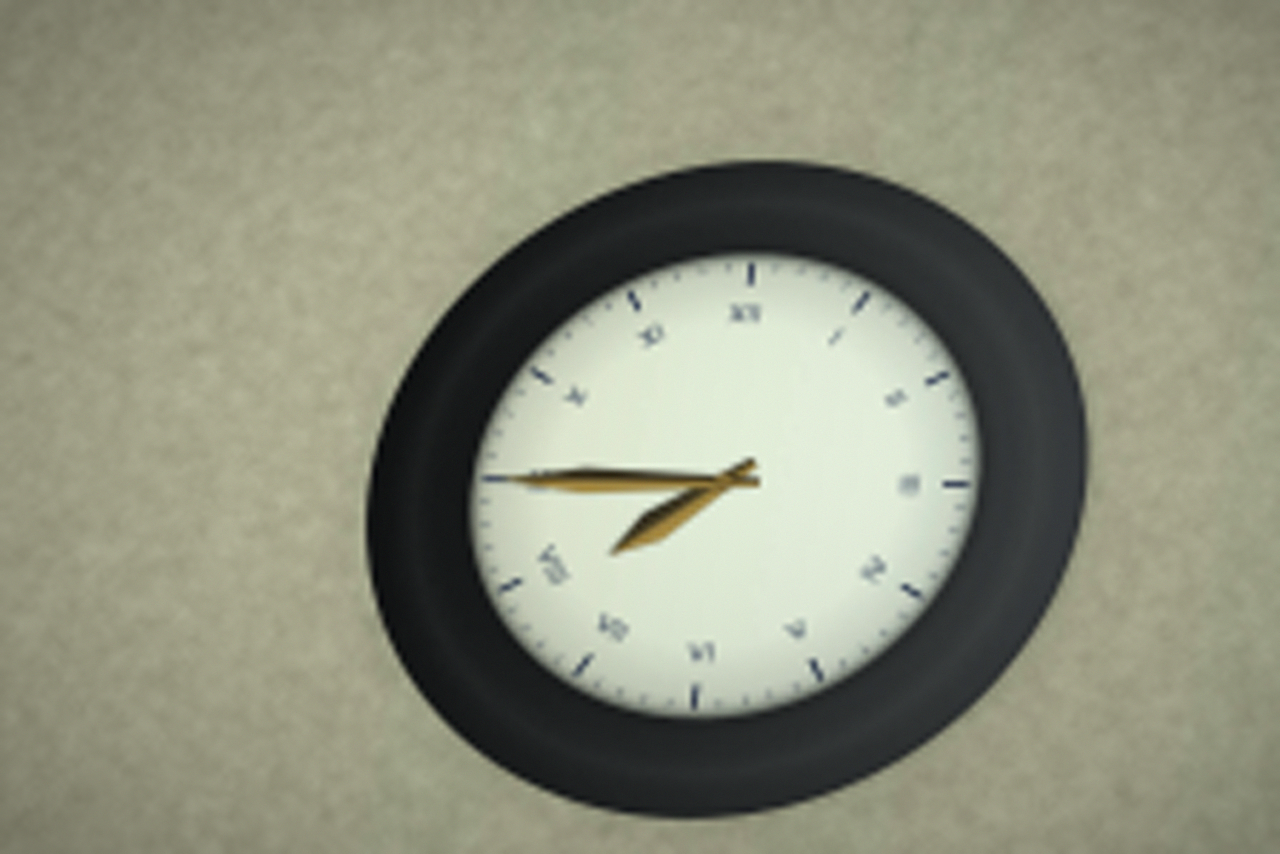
7:45
